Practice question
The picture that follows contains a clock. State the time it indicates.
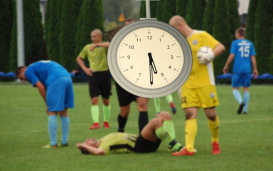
5:30
